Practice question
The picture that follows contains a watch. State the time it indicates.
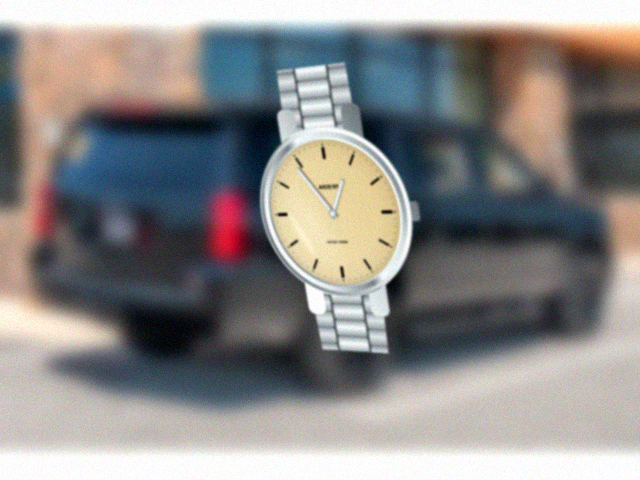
12:54
